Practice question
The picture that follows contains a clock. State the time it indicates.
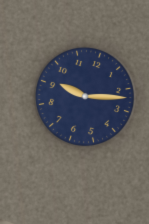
9:12
